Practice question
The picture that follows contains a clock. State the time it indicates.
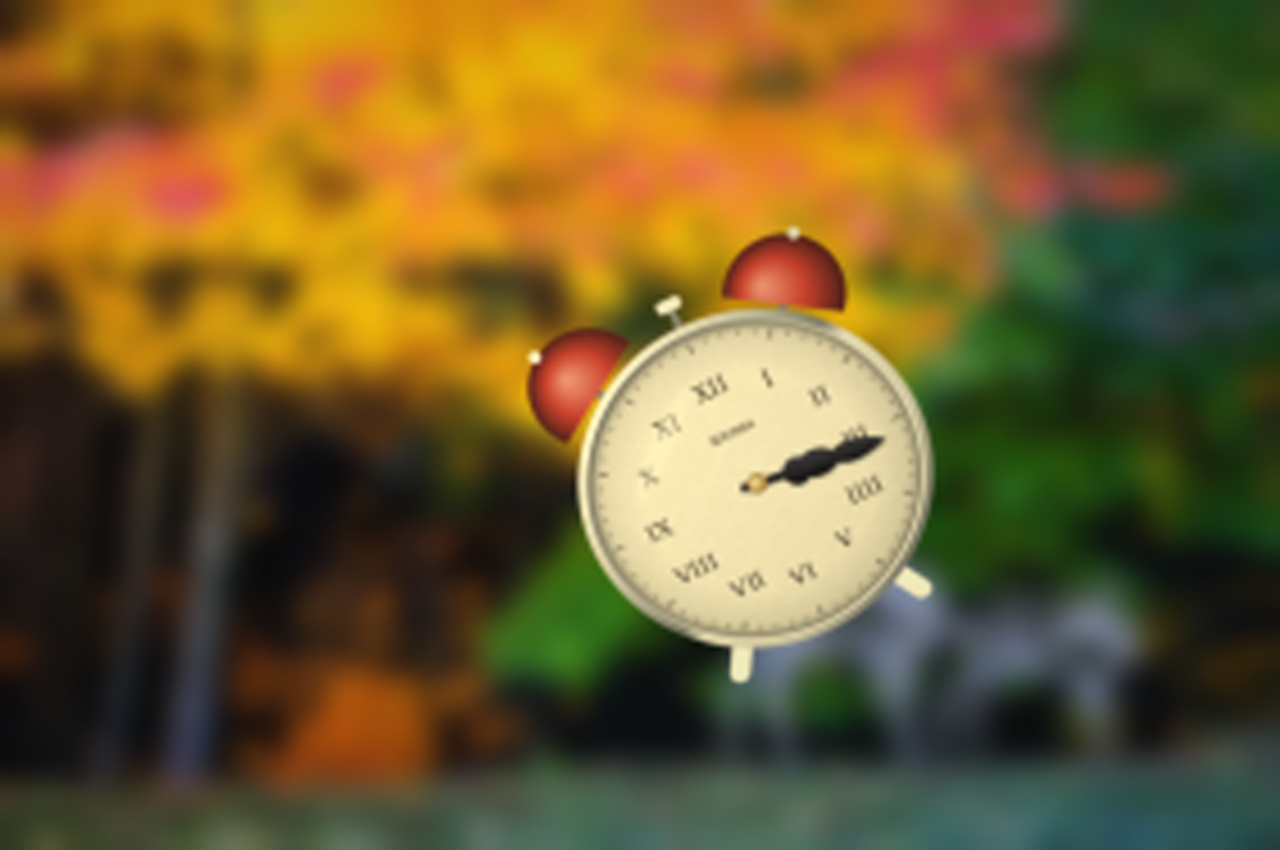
3:16
